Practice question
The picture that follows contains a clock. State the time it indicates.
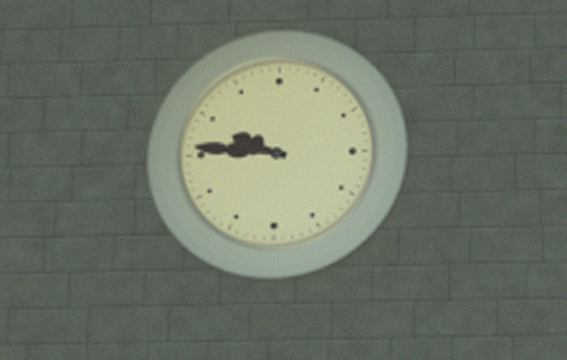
9:46
